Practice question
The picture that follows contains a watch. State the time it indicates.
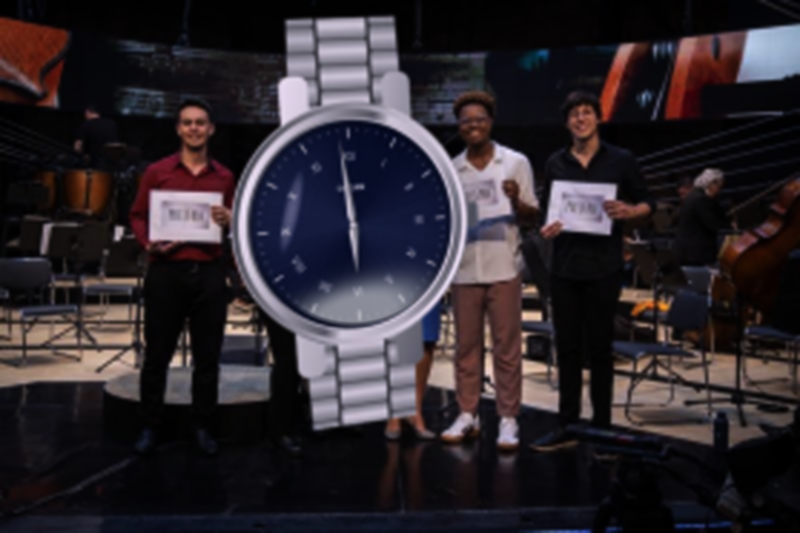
5:59
